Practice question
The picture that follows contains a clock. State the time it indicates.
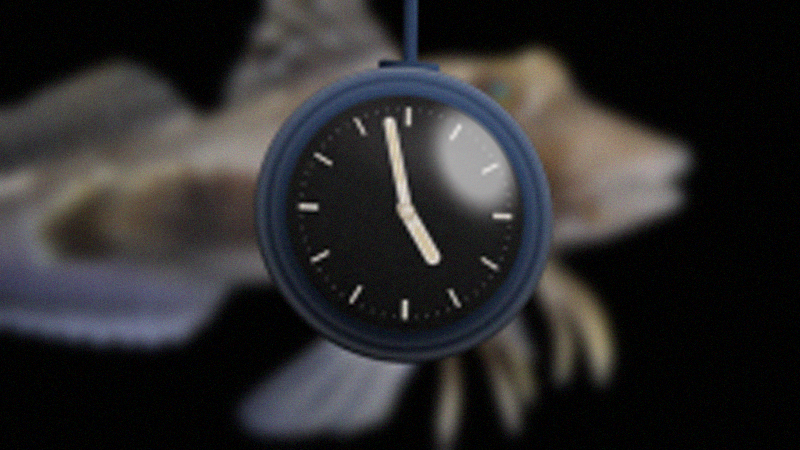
4:58
